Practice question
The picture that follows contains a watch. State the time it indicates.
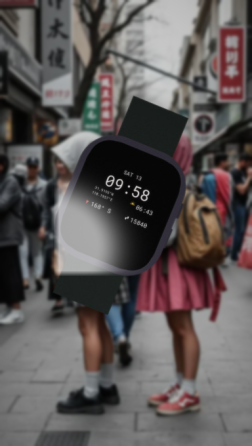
9:58
